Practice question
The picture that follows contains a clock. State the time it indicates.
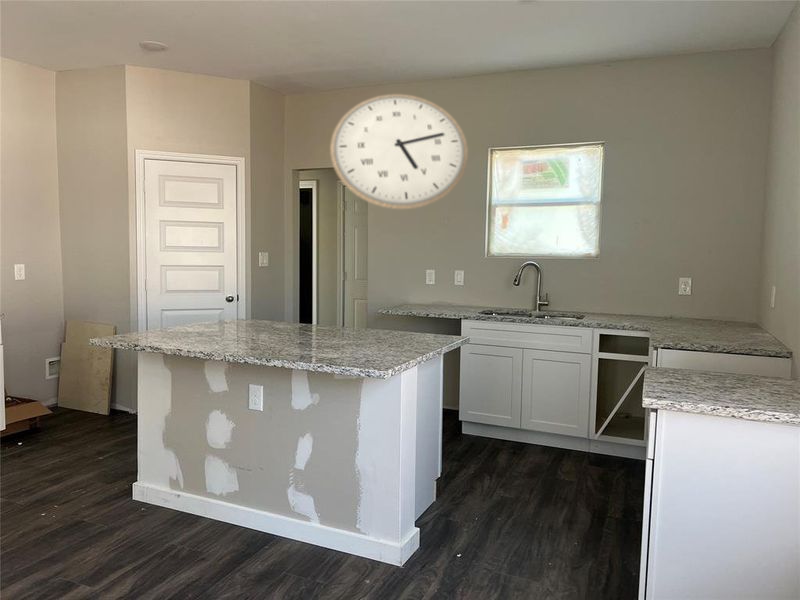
5:13
